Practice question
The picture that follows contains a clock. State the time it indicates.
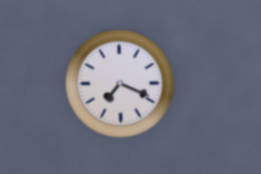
7:19
